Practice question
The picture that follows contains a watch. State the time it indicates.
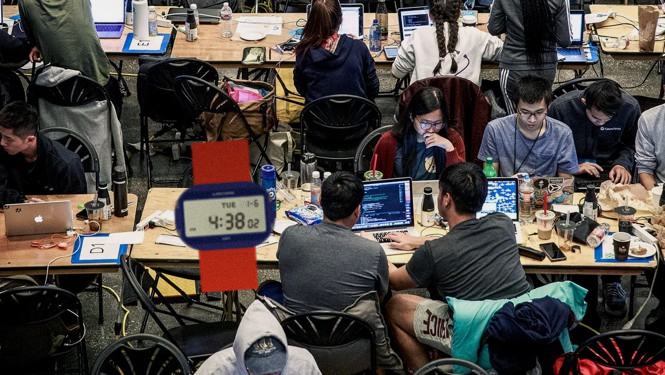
4:38
